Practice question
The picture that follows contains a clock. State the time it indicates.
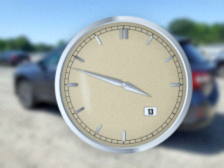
3:48
